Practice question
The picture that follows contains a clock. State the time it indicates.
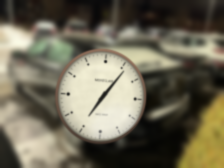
7:06
